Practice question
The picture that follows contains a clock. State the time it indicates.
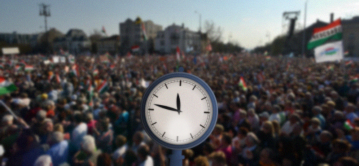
11:47
